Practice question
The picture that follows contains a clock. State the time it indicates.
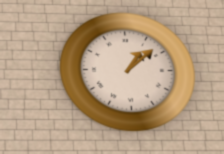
1:08
